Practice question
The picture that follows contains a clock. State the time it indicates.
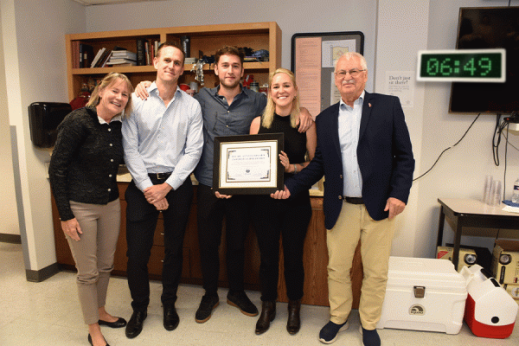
6:49
